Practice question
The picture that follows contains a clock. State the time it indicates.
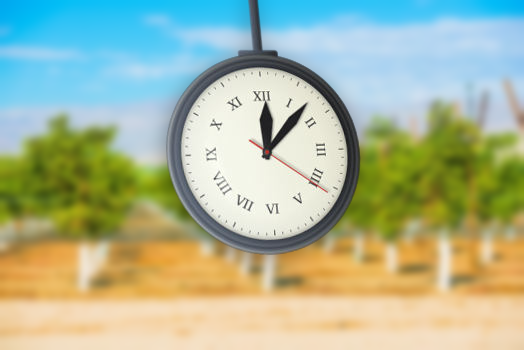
12:07:21
